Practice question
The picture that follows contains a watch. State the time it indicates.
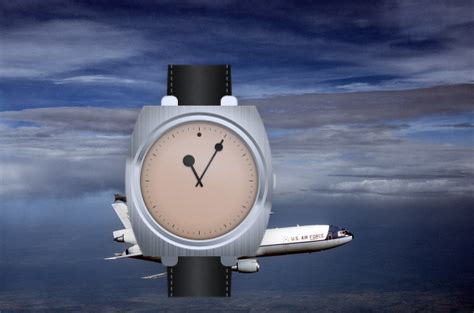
11:05
